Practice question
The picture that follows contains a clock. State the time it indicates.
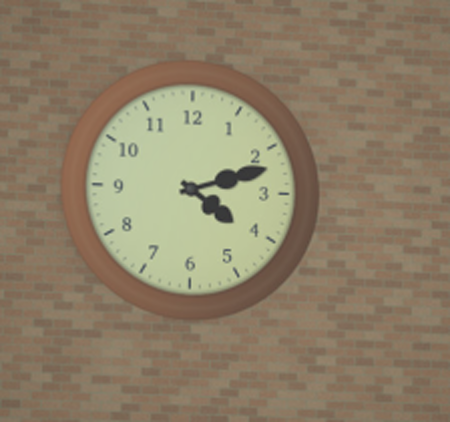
4:12
